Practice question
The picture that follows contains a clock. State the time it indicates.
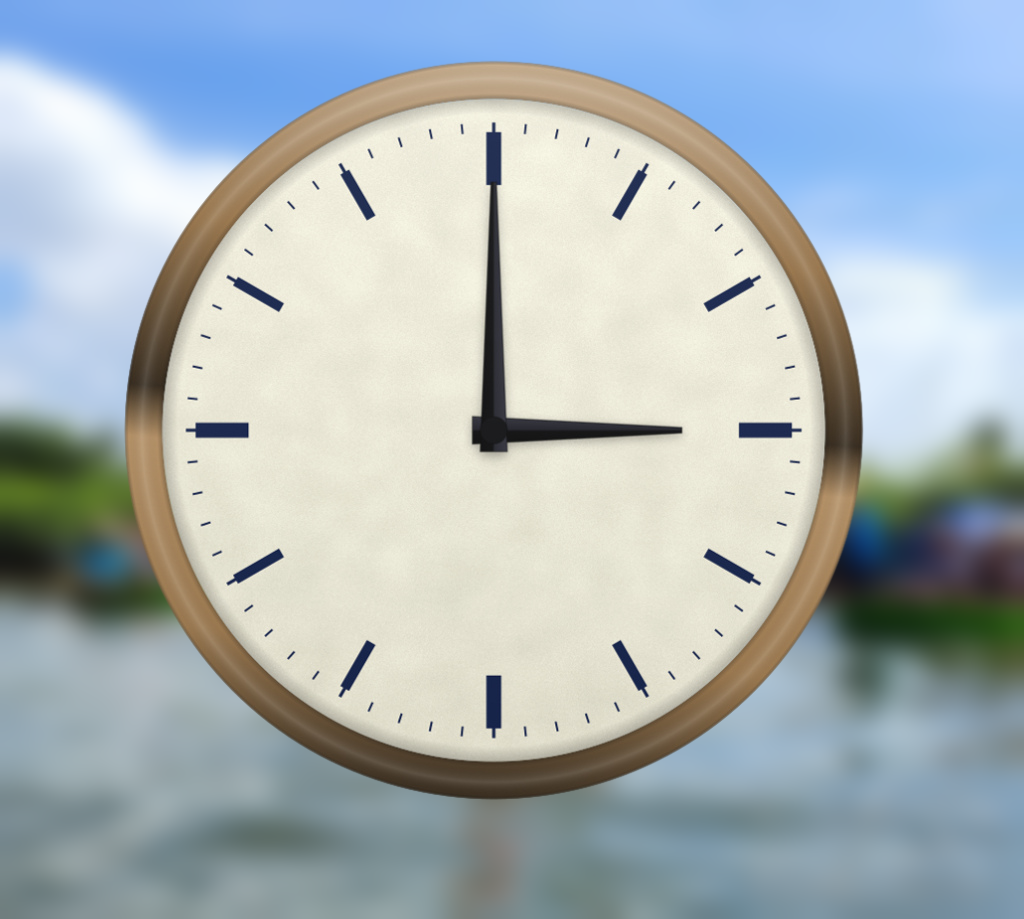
3:00
